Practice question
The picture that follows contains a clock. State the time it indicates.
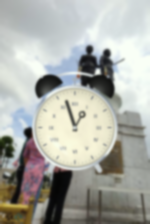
12:57
